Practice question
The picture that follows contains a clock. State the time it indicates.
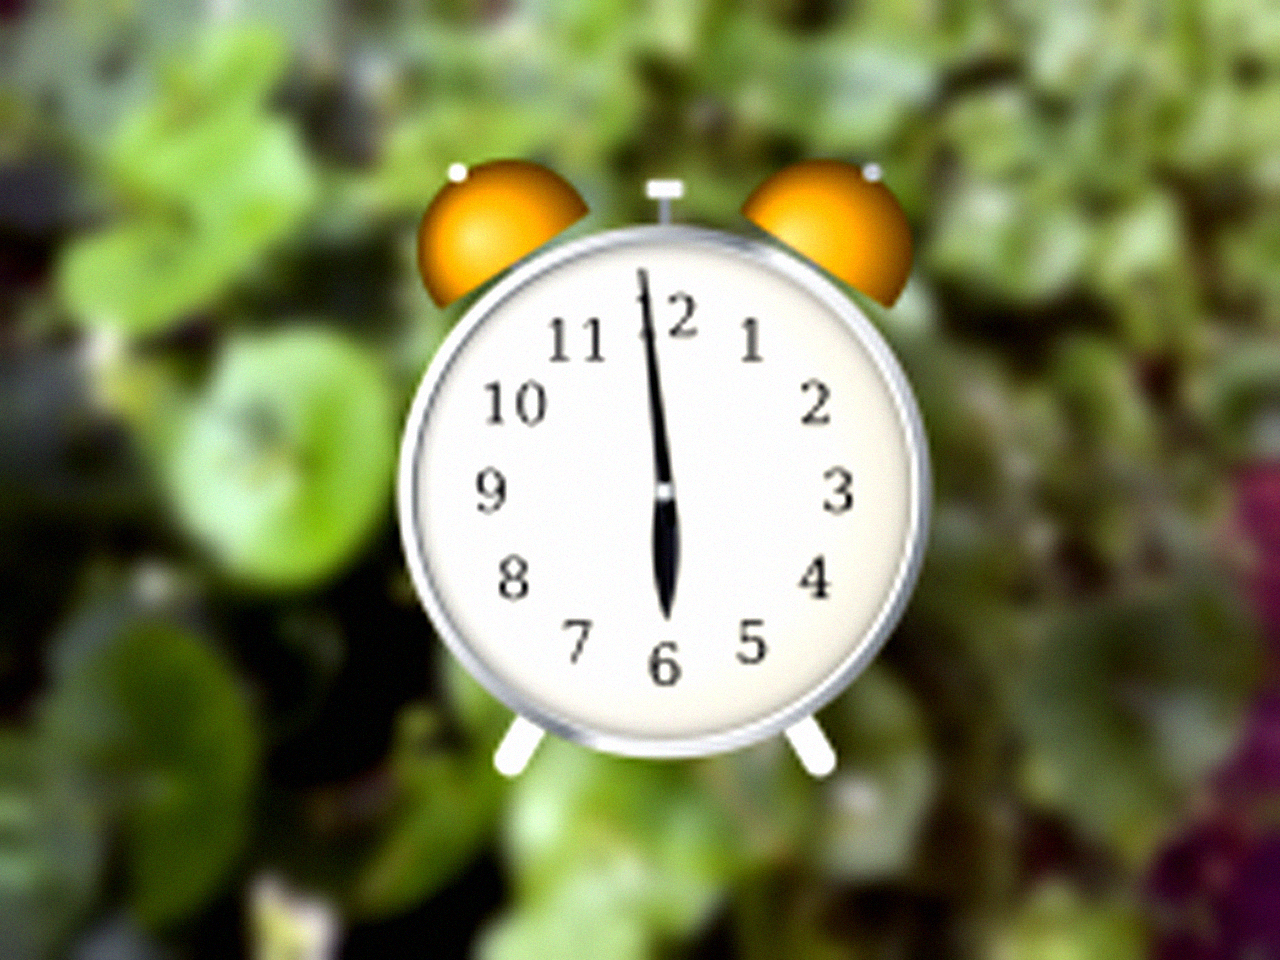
5:59
